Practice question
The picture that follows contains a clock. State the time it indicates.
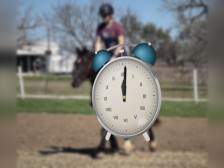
12:01
